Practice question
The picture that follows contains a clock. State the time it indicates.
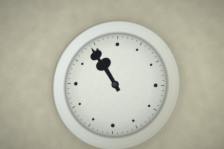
10:54
